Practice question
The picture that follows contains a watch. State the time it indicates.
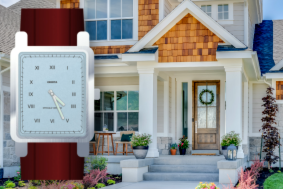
4:26
